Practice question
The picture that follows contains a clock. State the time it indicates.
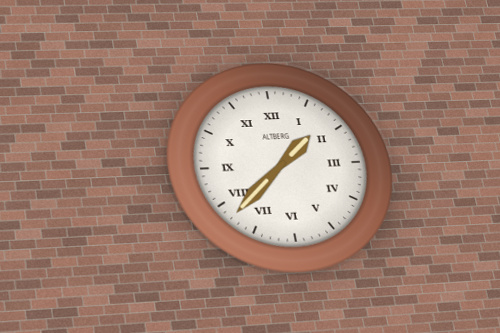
1:38
